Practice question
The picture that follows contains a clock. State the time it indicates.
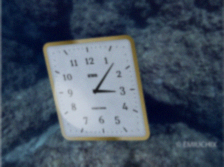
3:07
